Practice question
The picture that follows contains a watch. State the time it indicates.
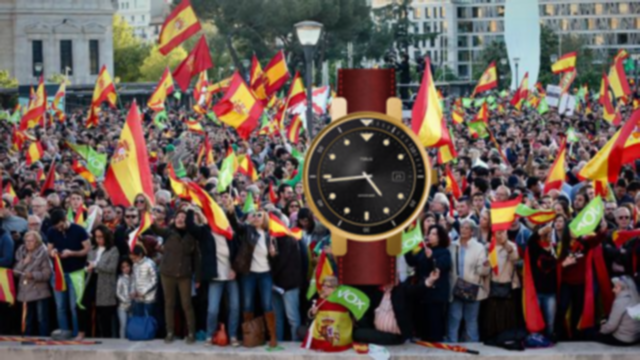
4:44
